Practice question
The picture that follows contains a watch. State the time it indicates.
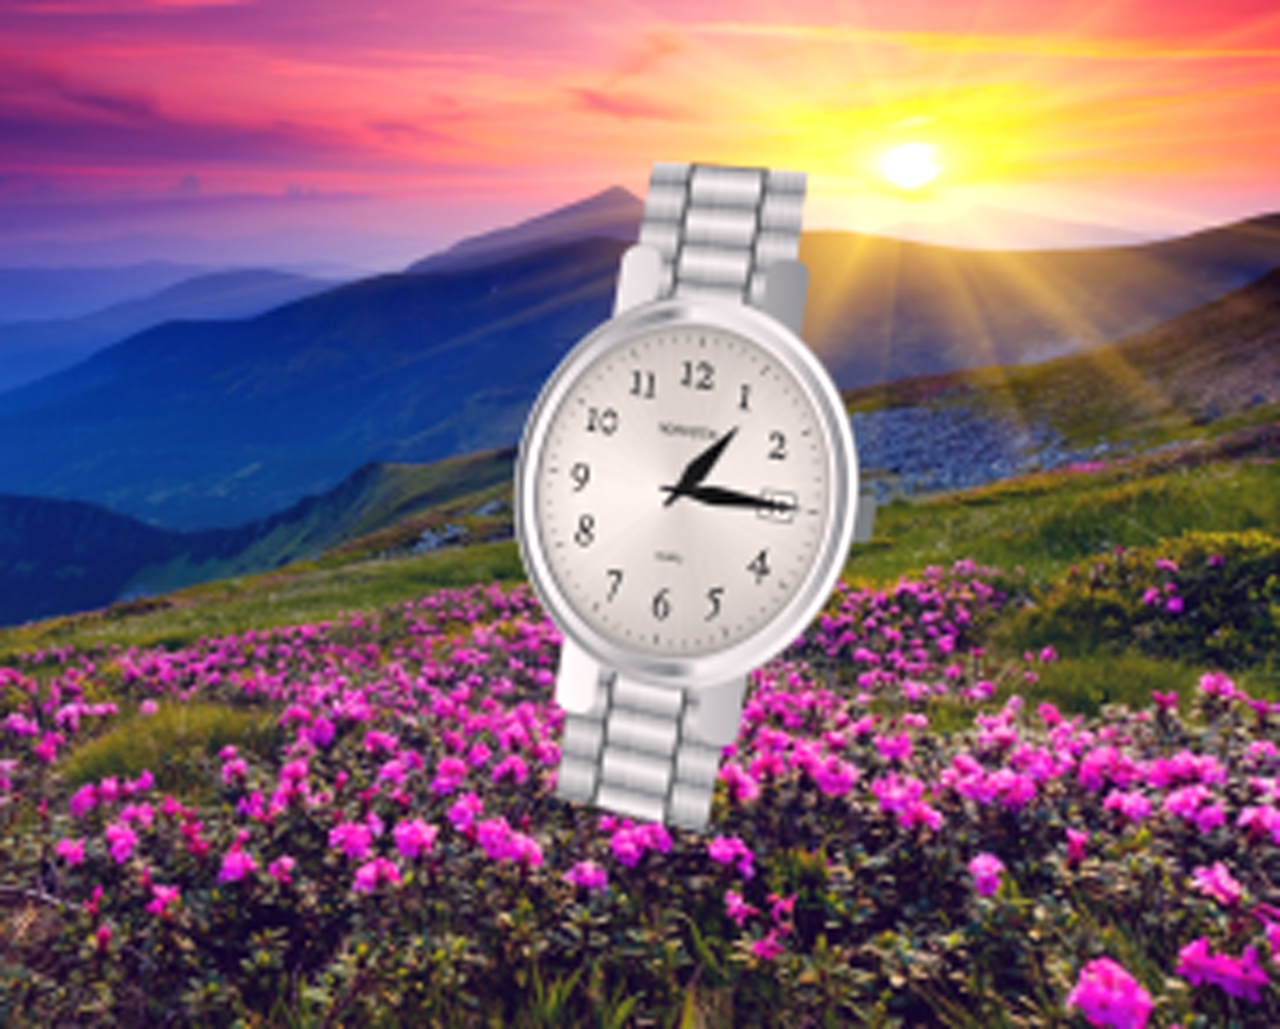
1:15
